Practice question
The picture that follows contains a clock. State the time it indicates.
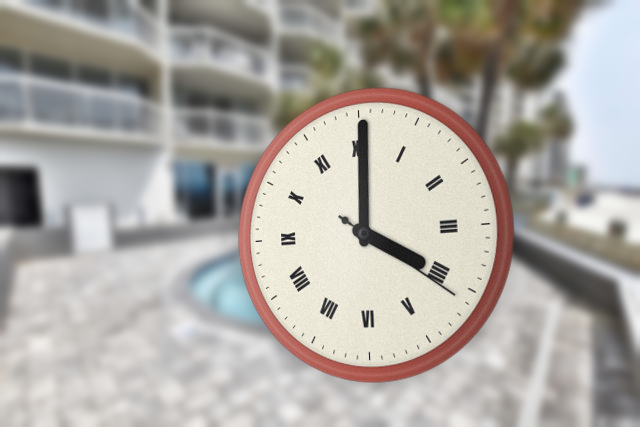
4:00:21
